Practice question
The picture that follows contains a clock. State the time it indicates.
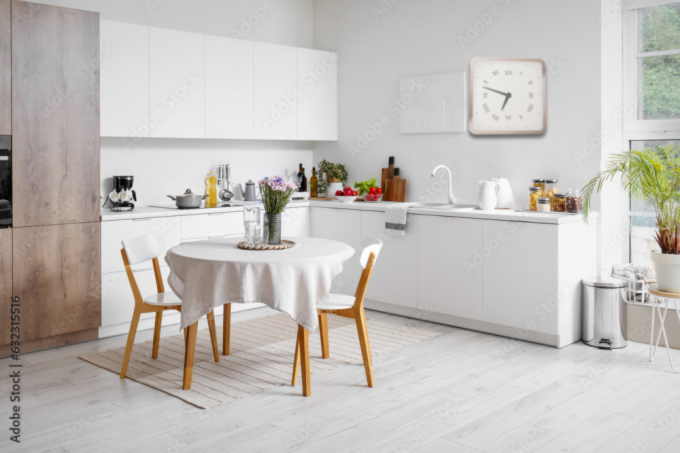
6:48
